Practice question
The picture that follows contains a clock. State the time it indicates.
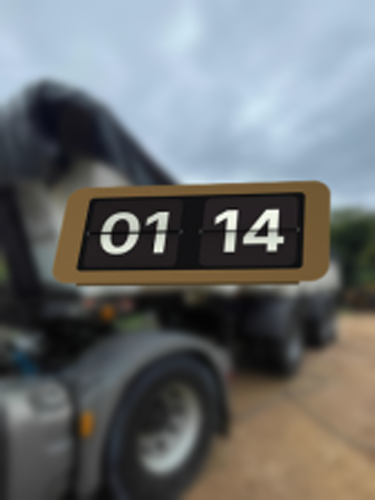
1:14
